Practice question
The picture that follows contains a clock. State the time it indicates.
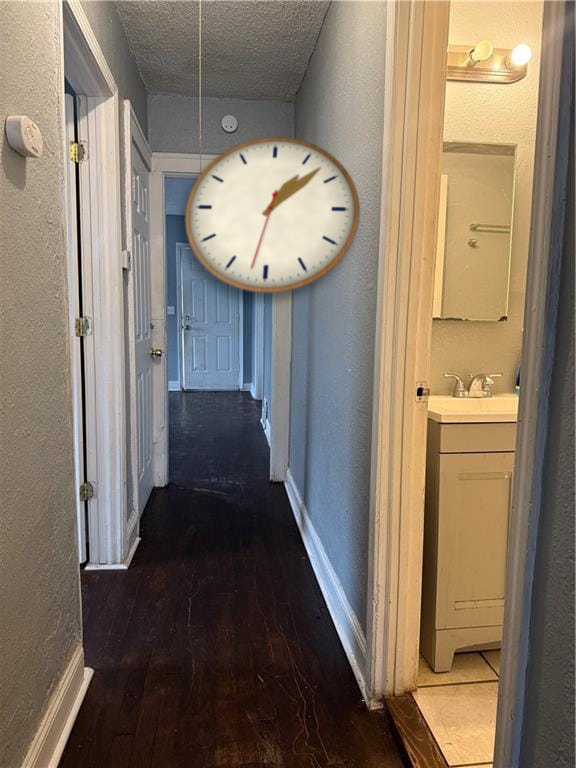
1:07:32
